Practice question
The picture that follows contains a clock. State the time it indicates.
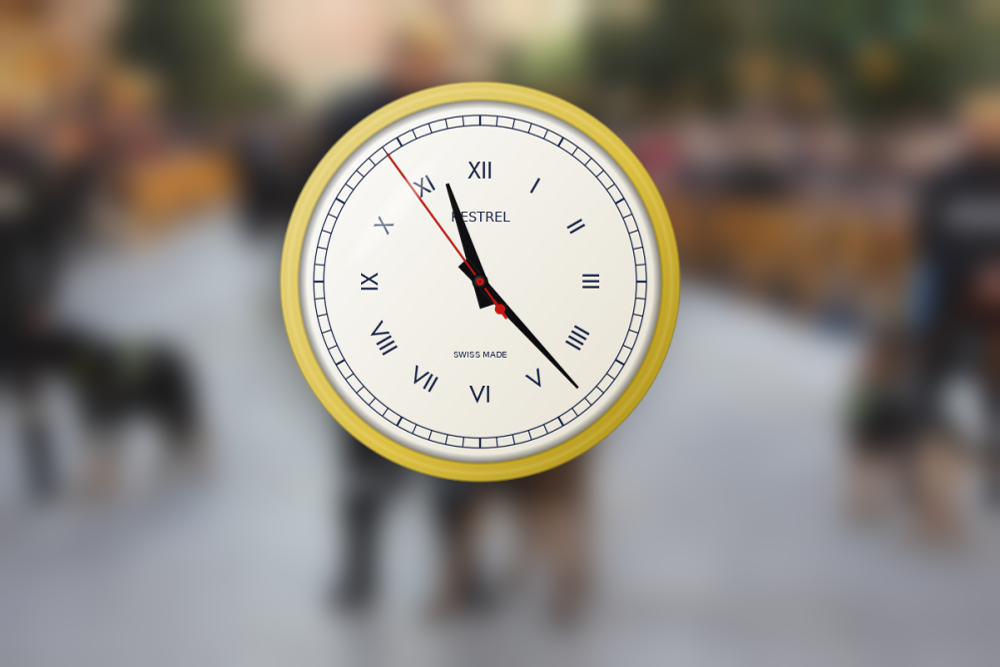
11:22:54
